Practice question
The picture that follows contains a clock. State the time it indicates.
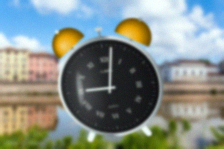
9:02
